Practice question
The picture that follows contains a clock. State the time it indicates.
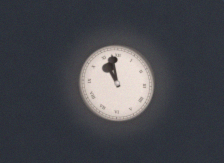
10:58
